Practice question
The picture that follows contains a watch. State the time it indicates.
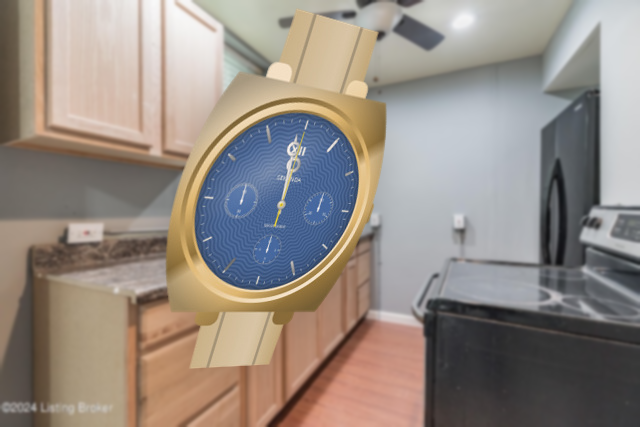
11:59
